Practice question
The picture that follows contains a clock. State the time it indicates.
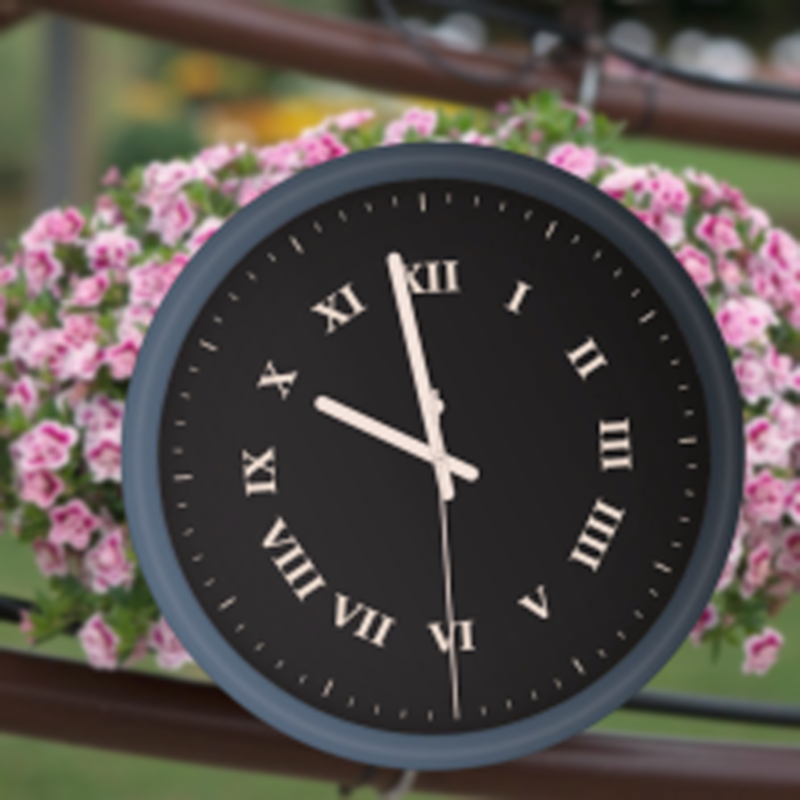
9:58:30
